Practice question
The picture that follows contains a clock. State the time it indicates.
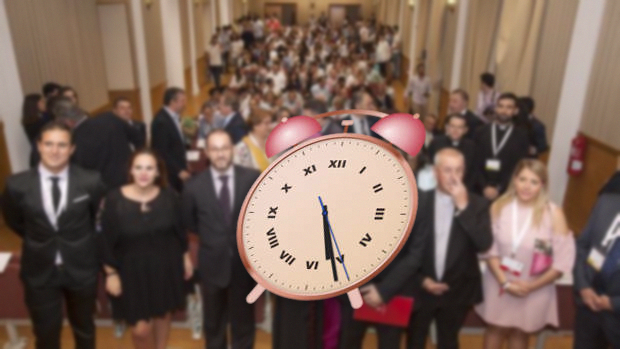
5:26:25
